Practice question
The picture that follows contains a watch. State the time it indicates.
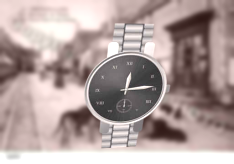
12:14
